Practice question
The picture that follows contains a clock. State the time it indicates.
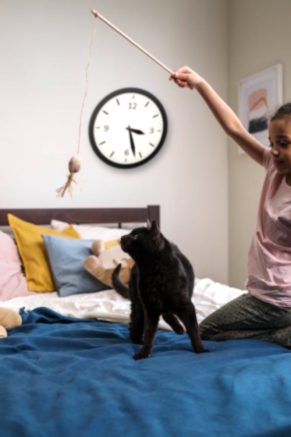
3:27
